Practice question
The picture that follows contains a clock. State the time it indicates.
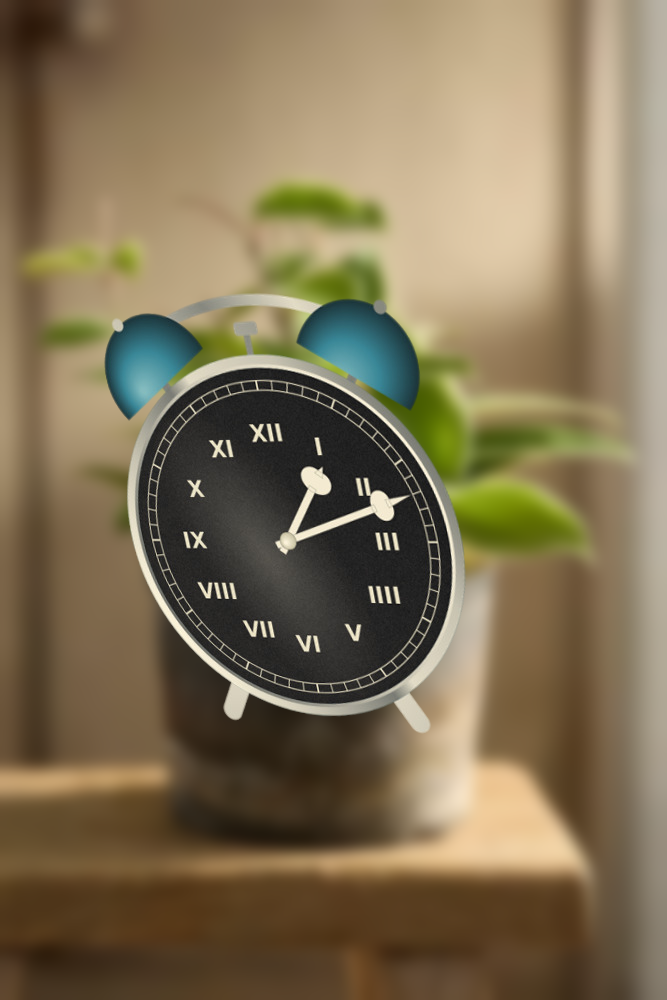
1:12
